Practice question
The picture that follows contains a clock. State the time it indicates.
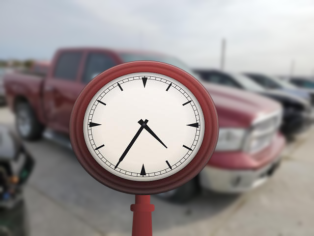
4:35
